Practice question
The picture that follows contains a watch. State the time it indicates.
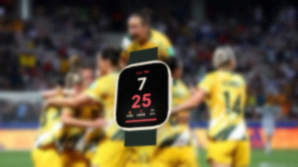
7:25
